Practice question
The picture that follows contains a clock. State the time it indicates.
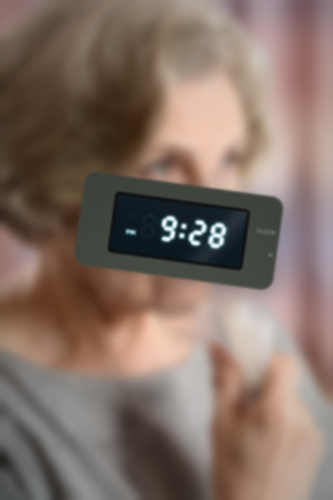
9:28
